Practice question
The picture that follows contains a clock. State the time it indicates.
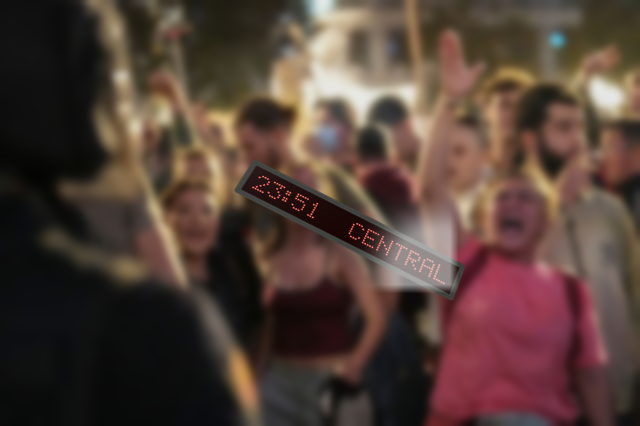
23:51
